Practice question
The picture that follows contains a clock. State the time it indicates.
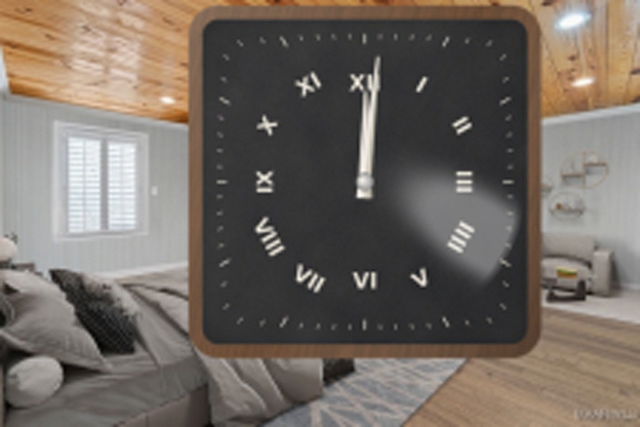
12:01
